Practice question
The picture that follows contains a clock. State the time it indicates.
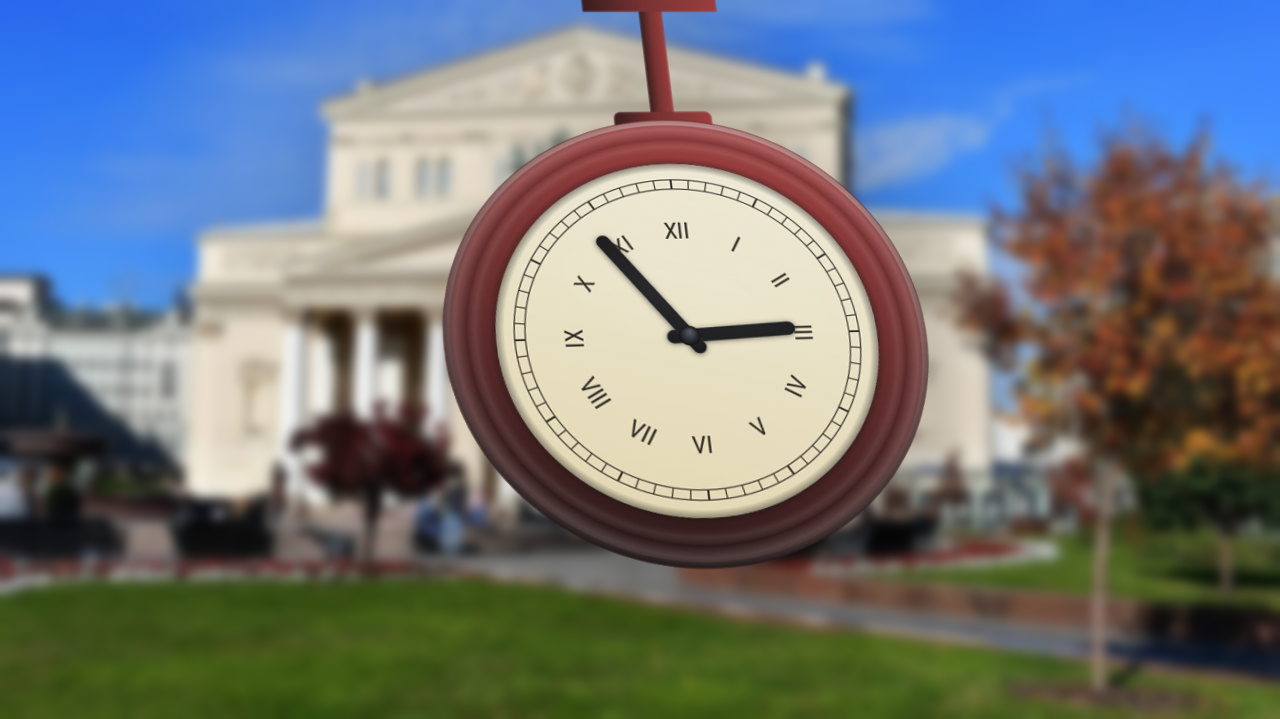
2:54
